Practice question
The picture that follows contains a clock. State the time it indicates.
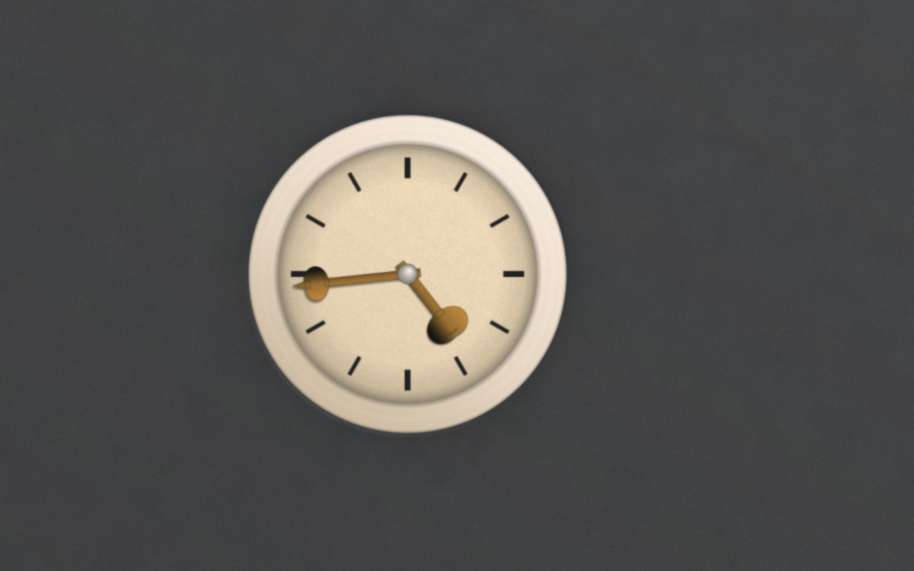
4:44
